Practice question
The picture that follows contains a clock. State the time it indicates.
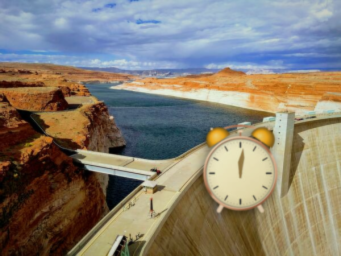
12:01
